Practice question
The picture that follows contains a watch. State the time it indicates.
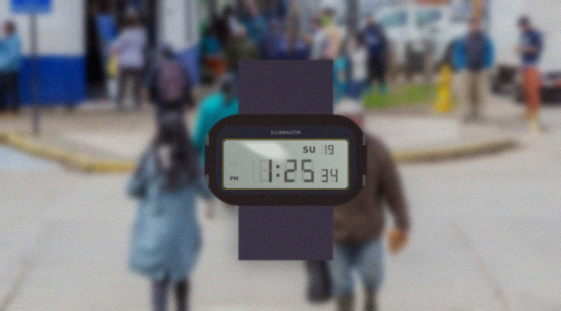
1:25:34
